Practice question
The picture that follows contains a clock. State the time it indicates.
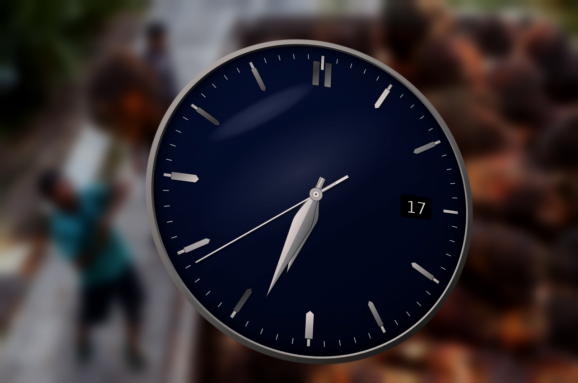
6:33:39
